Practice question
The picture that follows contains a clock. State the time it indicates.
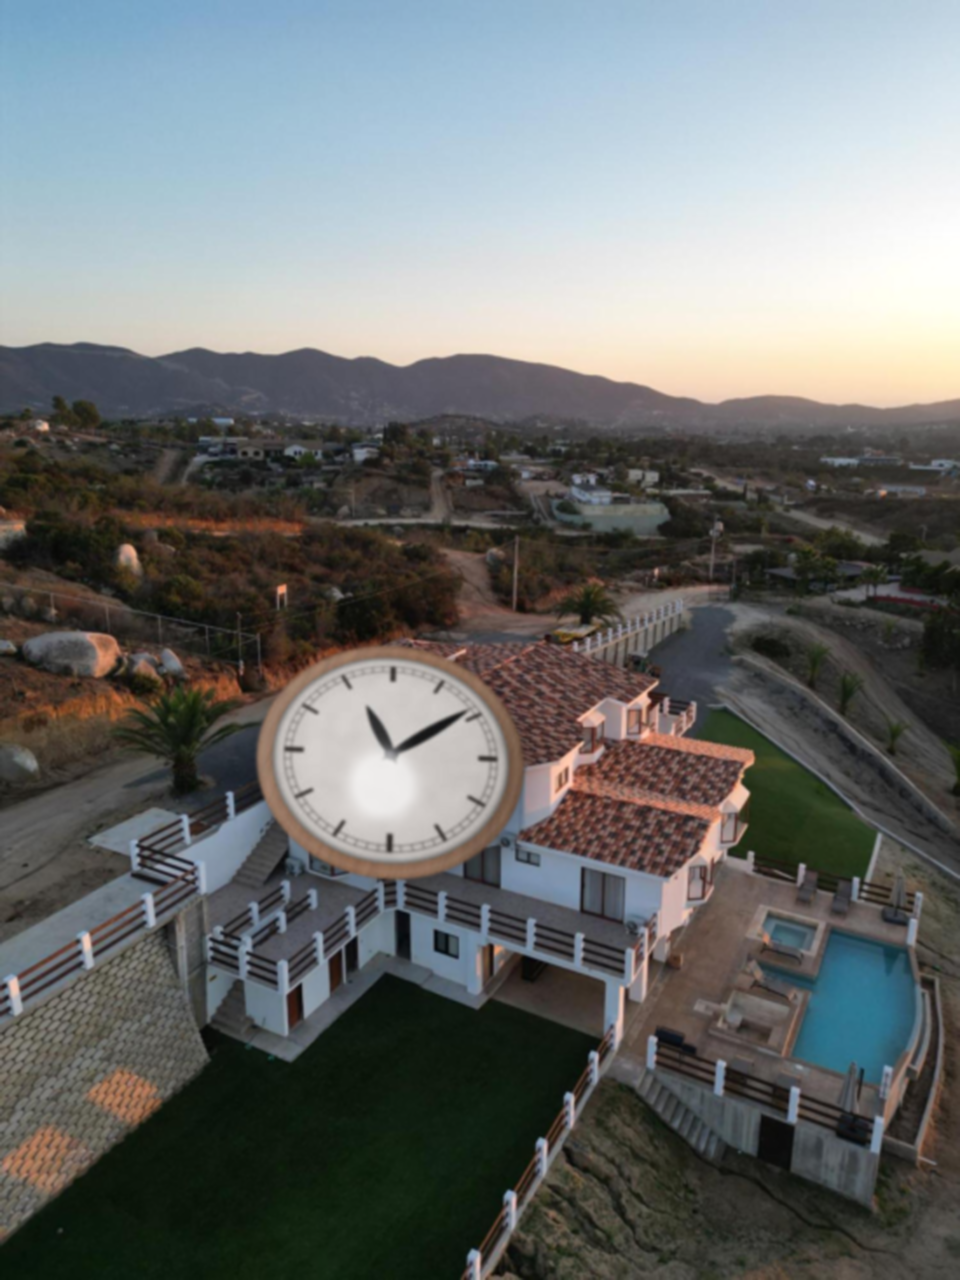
11:09
